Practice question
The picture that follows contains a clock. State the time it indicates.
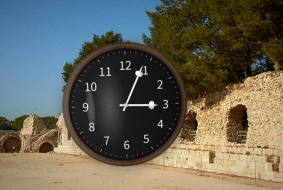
3:04
